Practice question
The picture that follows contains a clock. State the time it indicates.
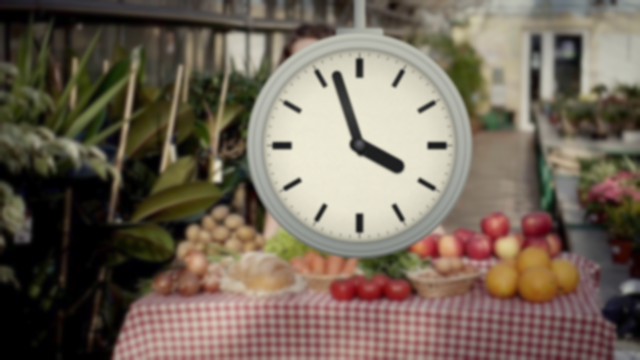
3:57
